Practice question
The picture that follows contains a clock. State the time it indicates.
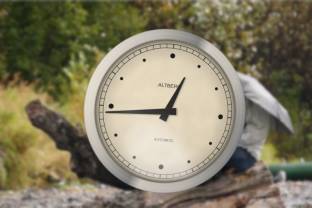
12:44
